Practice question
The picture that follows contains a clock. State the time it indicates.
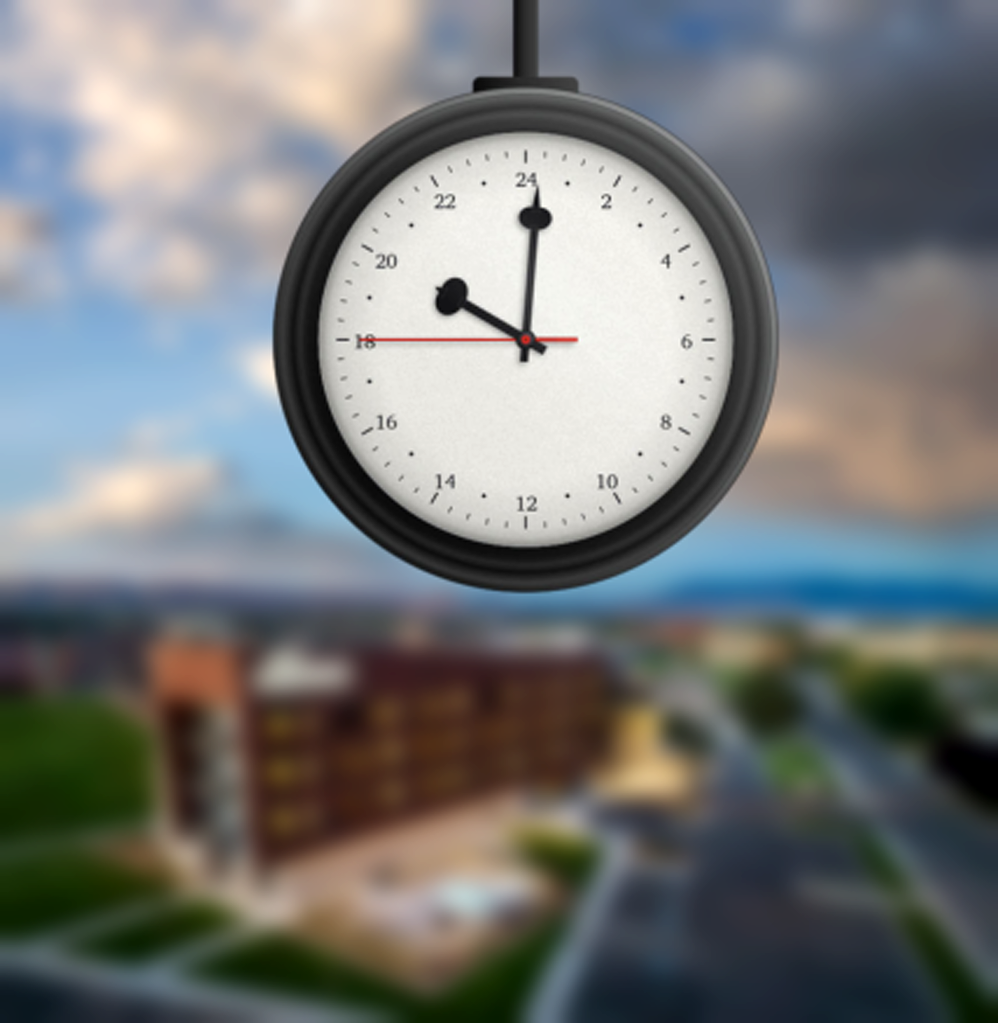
20:00:45
